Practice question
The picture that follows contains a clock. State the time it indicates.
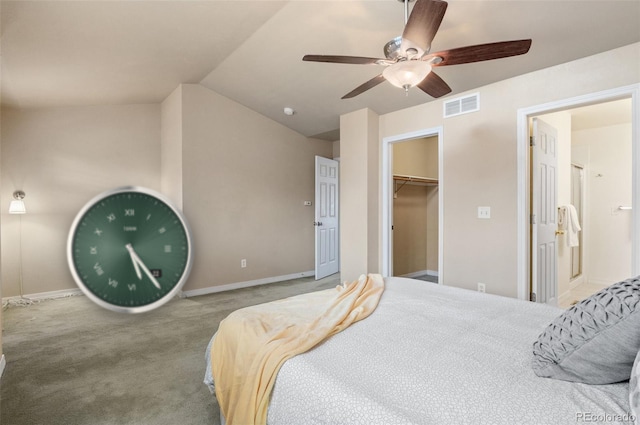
5:24
